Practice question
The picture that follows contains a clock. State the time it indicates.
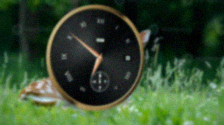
6:51
